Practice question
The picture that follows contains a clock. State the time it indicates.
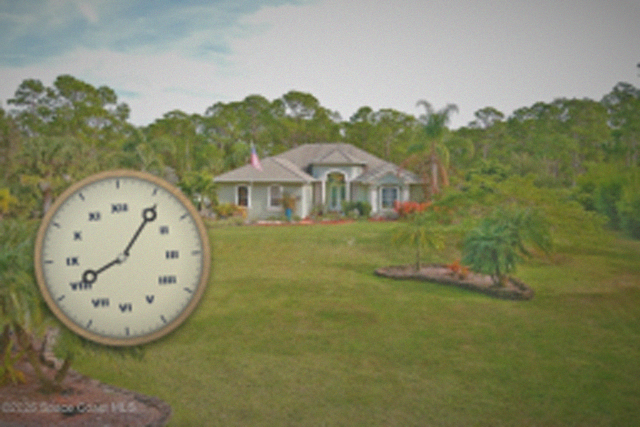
8:06
